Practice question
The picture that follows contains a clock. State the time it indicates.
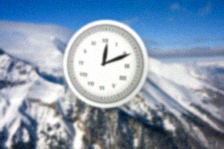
12:11
